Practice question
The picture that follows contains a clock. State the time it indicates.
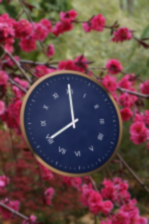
8:00
